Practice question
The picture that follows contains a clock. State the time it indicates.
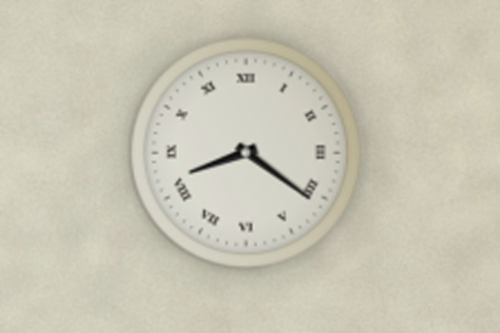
8:21
